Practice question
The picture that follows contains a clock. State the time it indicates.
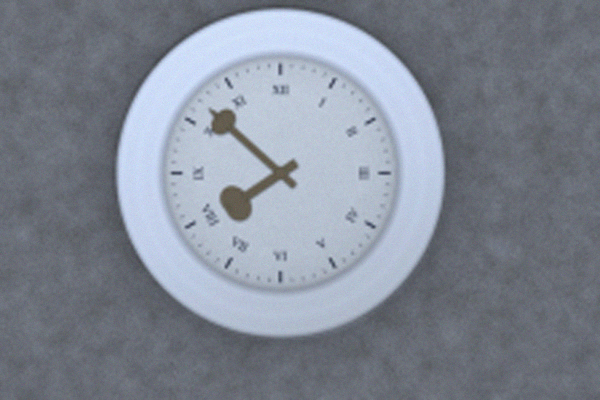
7:52
